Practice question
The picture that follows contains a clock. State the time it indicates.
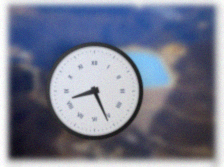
8:26
